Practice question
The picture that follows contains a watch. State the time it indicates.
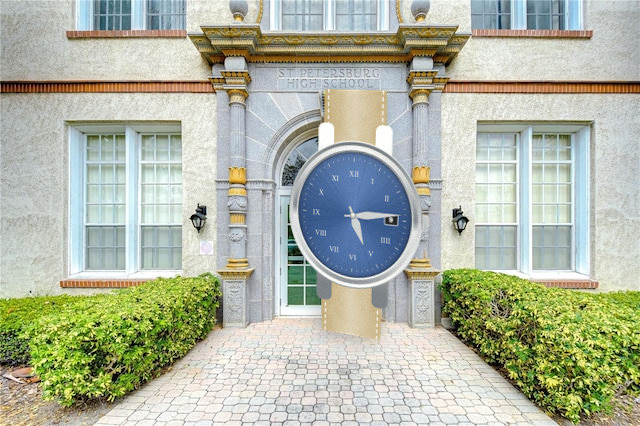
5:14
